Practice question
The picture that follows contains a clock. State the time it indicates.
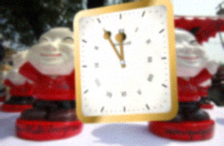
11:55
